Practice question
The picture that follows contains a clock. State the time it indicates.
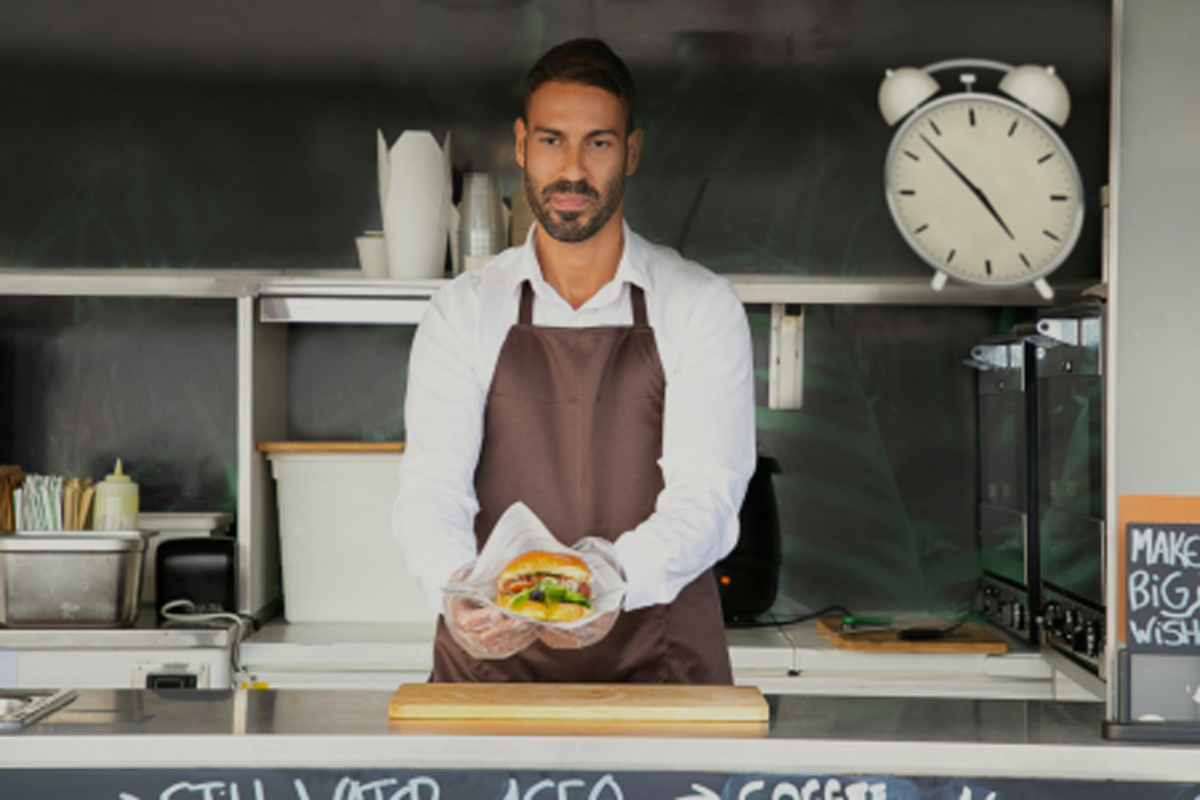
4:53
